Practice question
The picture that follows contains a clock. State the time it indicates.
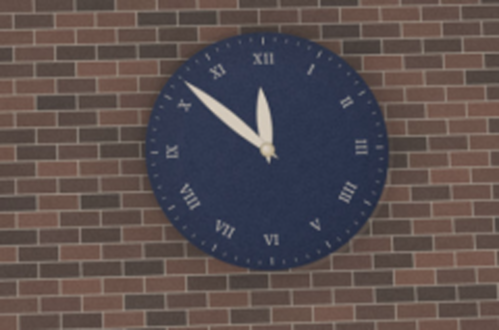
11:52
